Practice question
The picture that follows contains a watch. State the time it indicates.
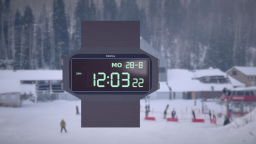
12:03:22
